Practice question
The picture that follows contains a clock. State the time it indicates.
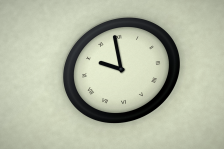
9:59
